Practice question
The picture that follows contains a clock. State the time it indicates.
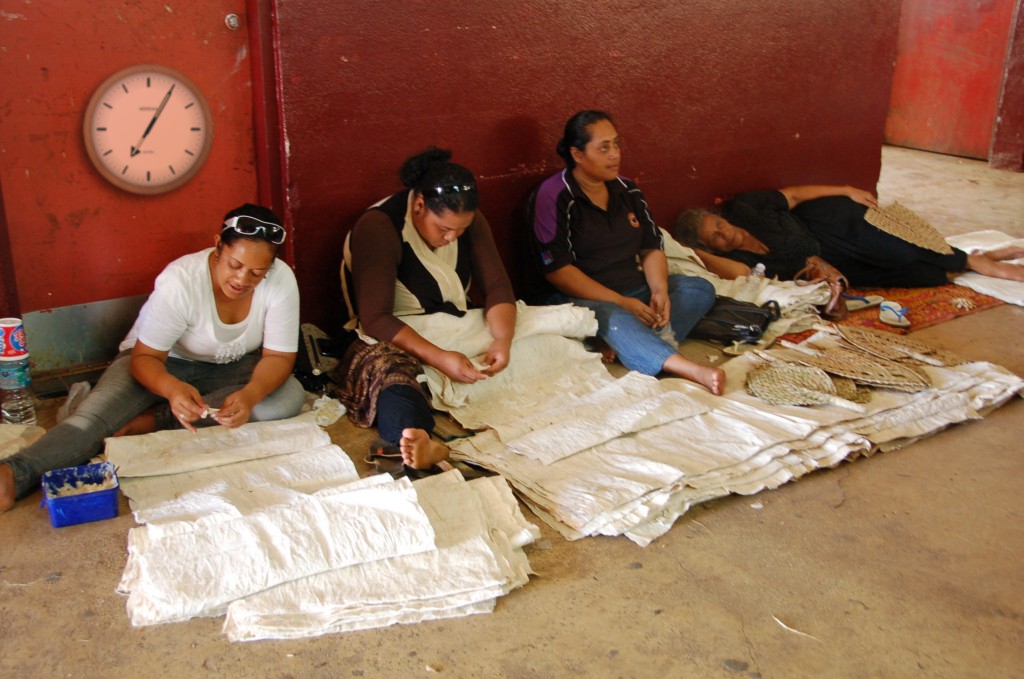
7:05
